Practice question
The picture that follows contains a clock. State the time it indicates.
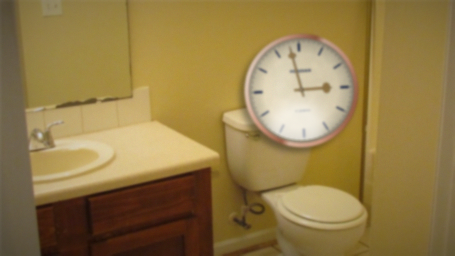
2:58
